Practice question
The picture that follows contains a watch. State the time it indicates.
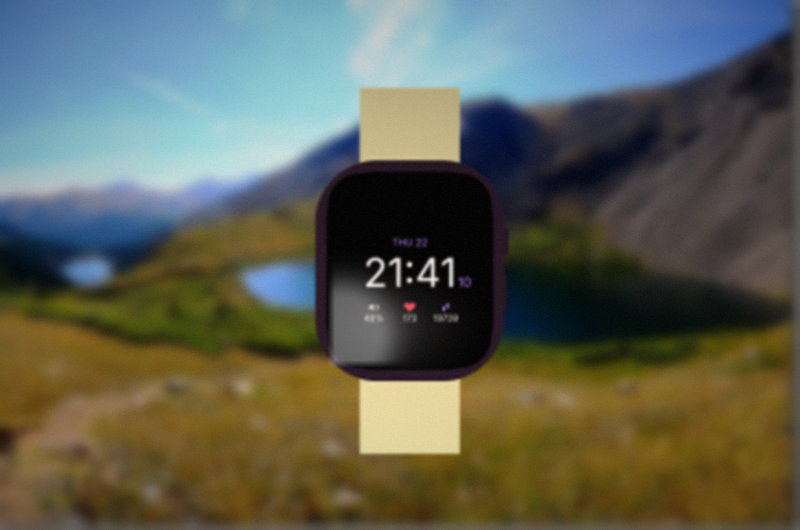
21:41
